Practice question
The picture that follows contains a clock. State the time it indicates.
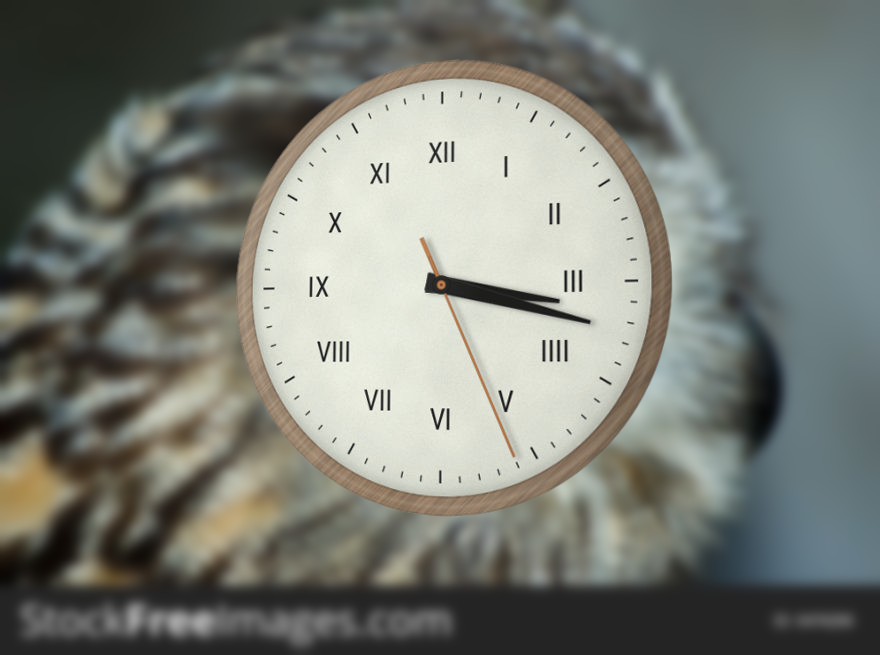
3:17:26
